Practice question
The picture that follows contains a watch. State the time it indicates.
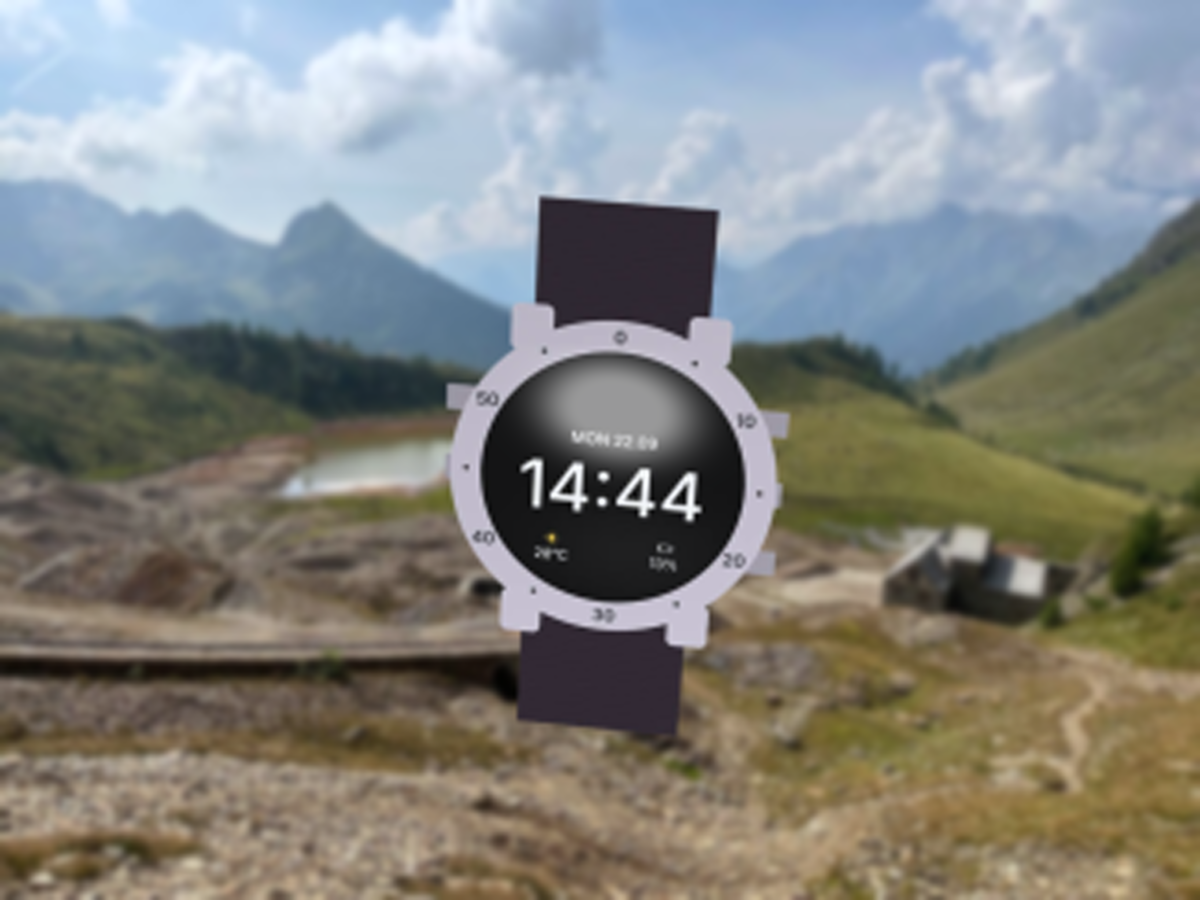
14:44
